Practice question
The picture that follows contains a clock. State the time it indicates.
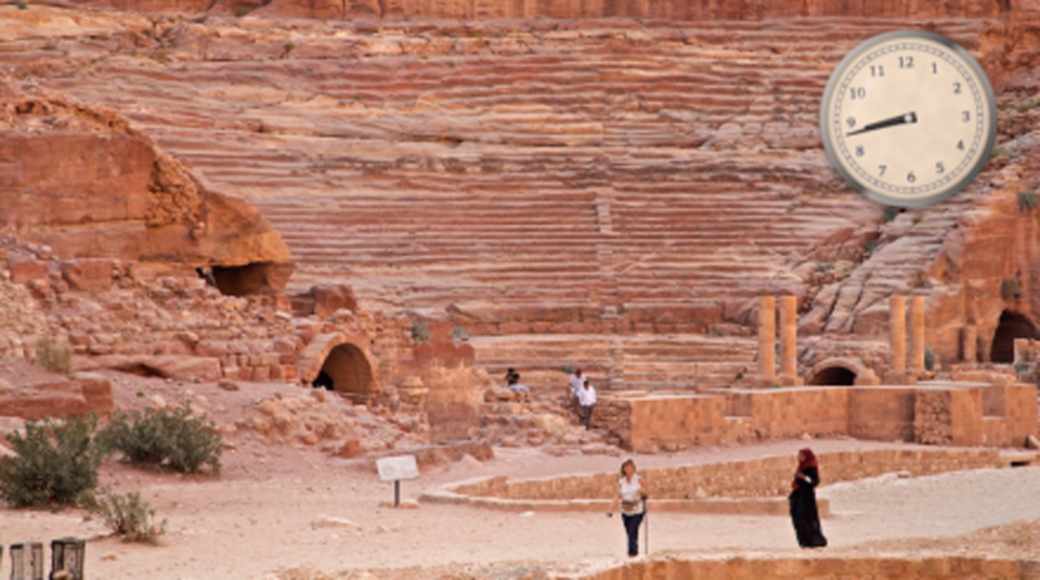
8:43
